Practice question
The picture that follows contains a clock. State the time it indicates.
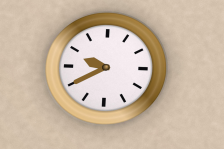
9:40
